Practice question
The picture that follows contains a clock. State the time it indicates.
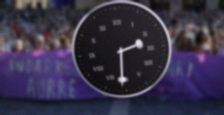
2:31
